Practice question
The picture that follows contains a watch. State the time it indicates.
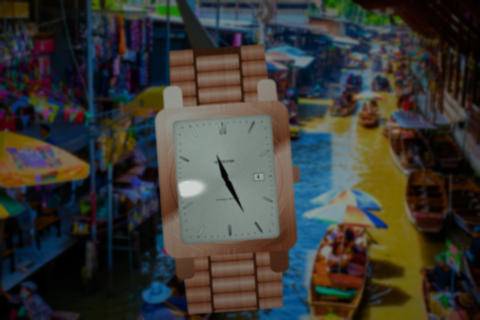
11:26
